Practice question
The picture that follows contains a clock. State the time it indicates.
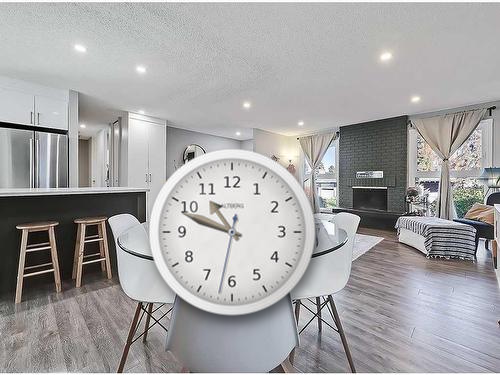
10:48:32
